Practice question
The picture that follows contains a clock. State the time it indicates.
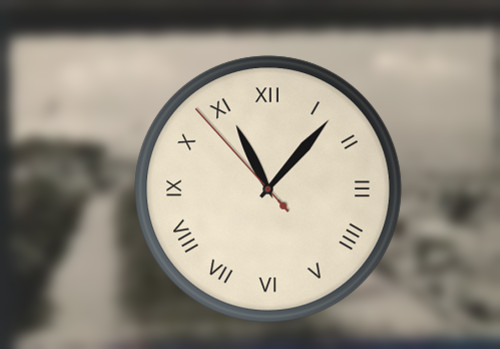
11:06:53
